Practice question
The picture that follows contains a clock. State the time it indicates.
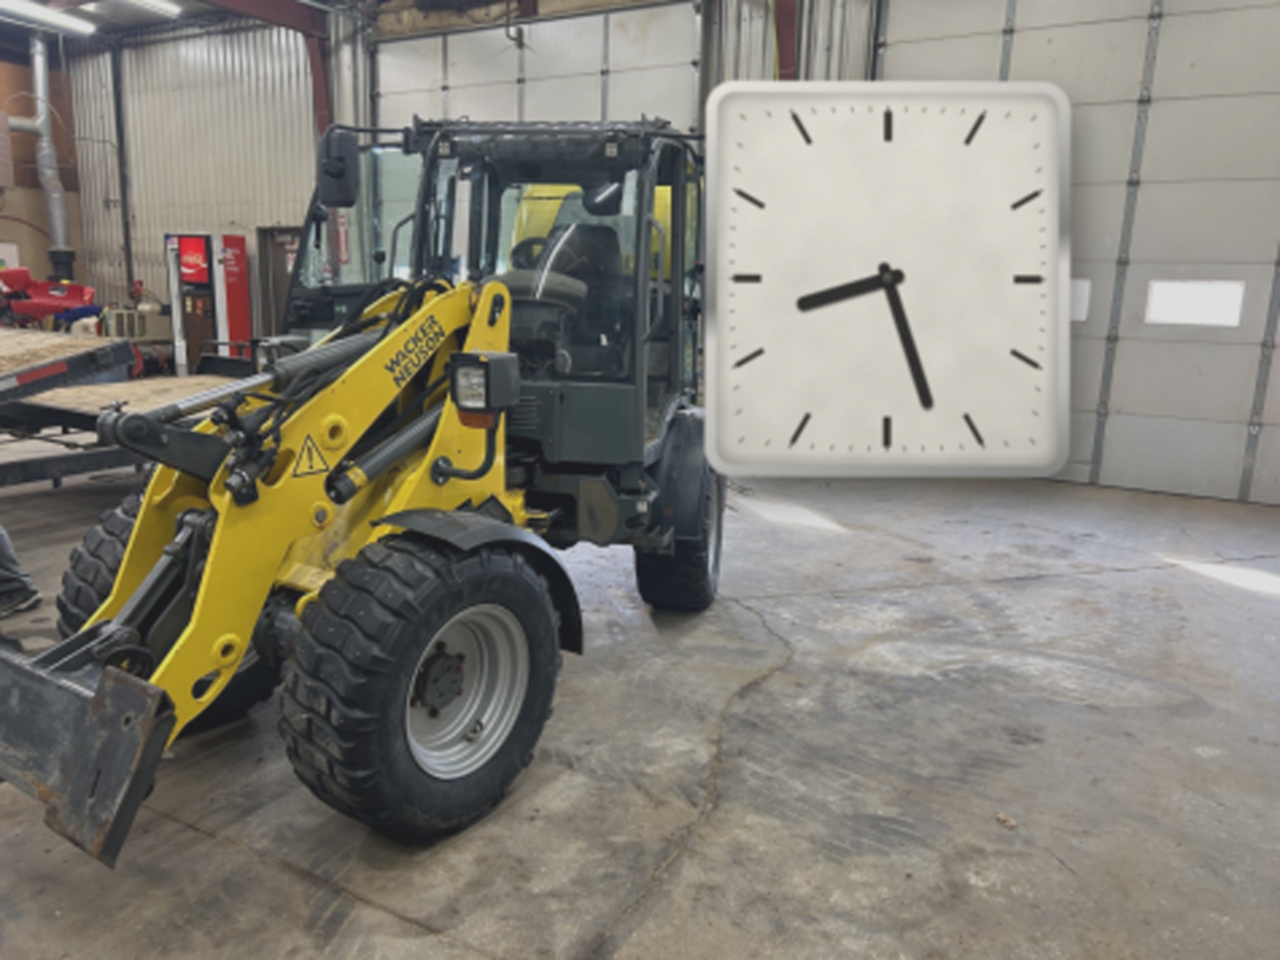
8:27
